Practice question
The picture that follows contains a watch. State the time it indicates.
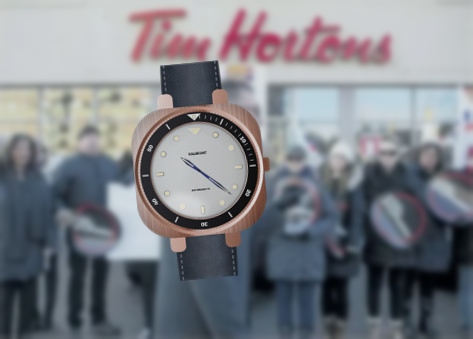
10:22
